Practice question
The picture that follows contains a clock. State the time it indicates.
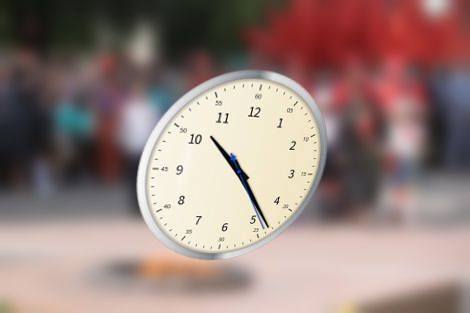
10:23:24
